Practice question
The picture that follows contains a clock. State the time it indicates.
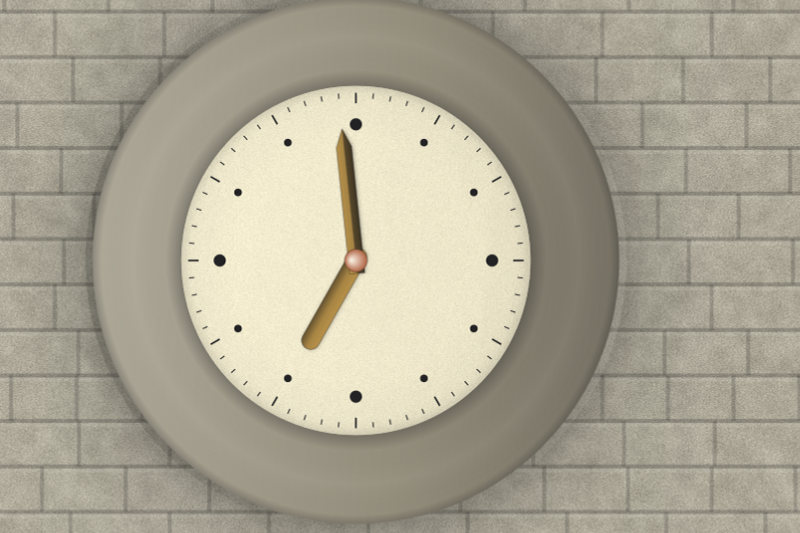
6:59
